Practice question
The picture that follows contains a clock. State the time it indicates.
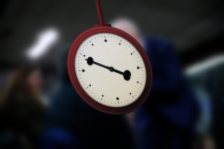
3:49
